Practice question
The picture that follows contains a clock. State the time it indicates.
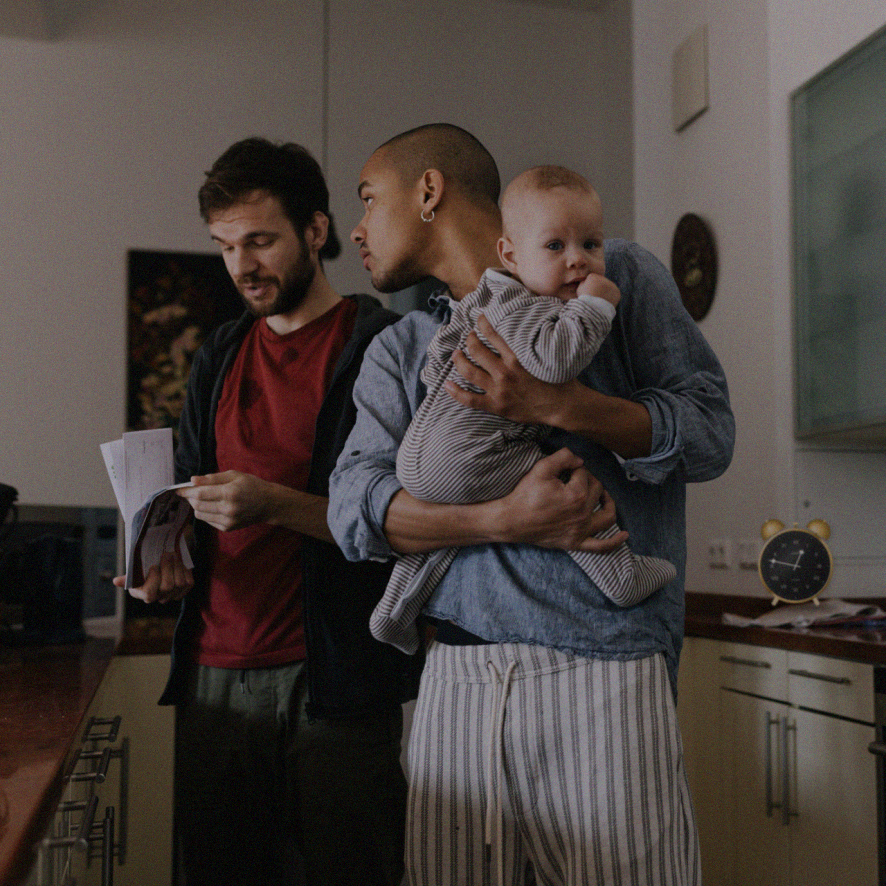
12:47
